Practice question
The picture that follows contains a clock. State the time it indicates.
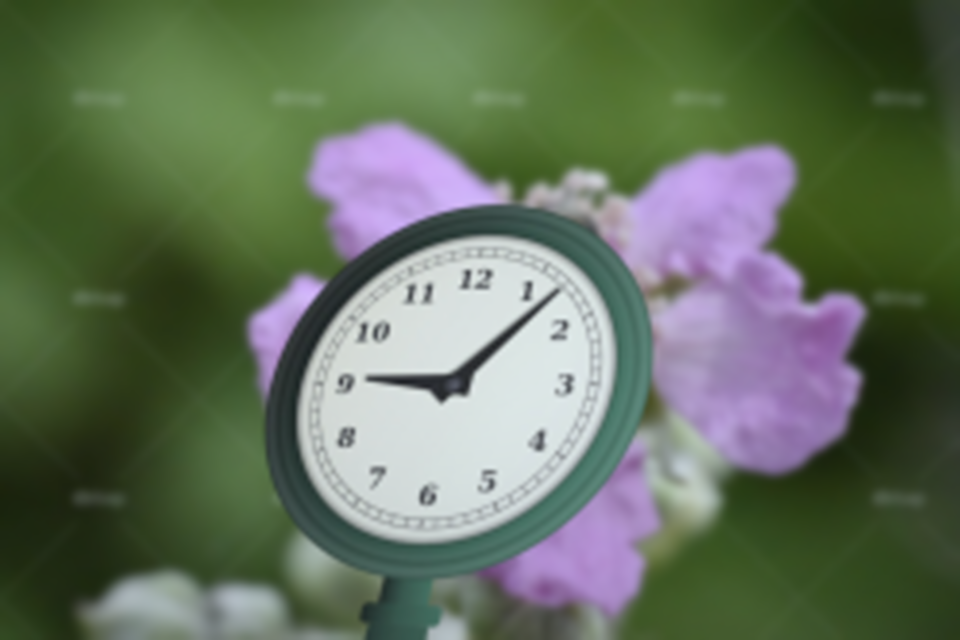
9:07
